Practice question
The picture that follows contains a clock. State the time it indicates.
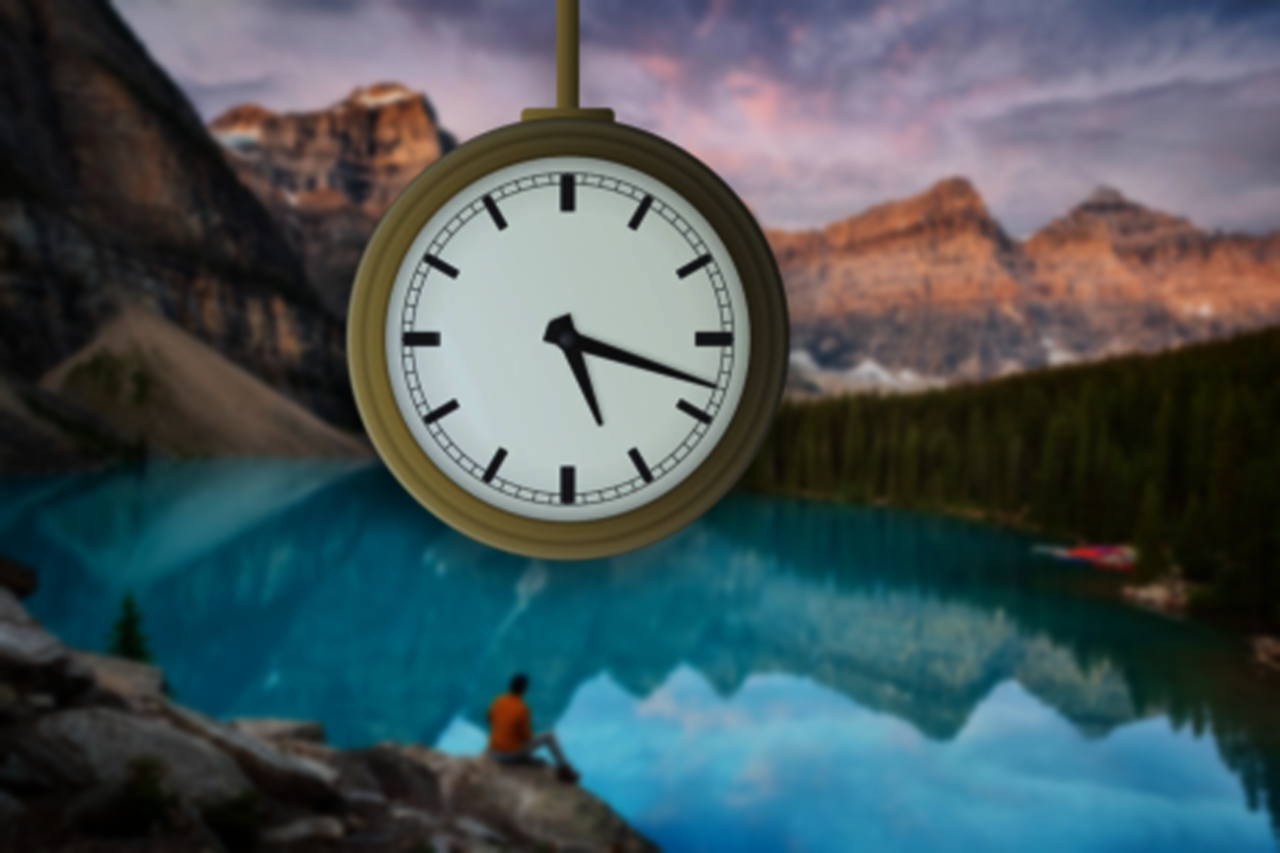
5:18
